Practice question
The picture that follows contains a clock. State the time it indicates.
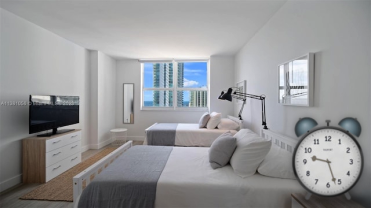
9:27
